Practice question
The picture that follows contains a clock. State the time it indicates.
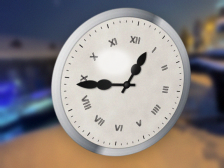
12:44
